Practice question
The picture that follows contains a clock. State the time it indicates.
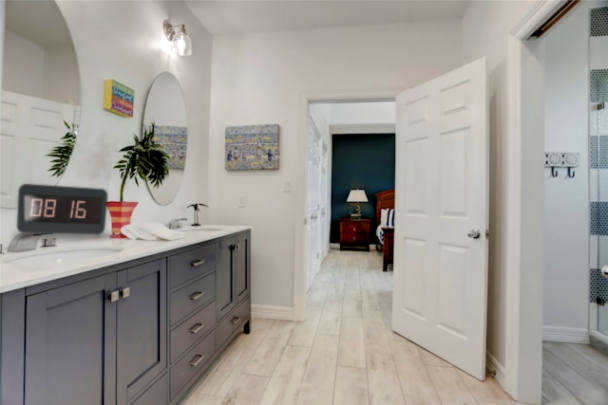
8:16
